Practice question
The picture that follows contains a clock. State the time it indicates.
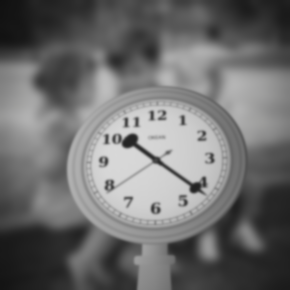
10:21:39
